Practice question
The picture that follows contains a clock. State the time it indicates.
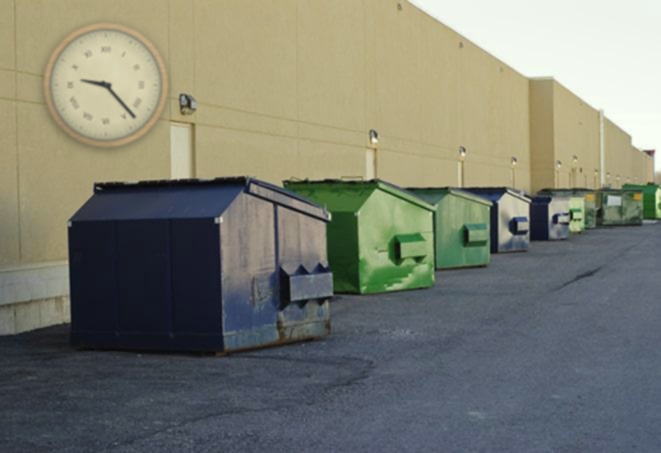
9:23
